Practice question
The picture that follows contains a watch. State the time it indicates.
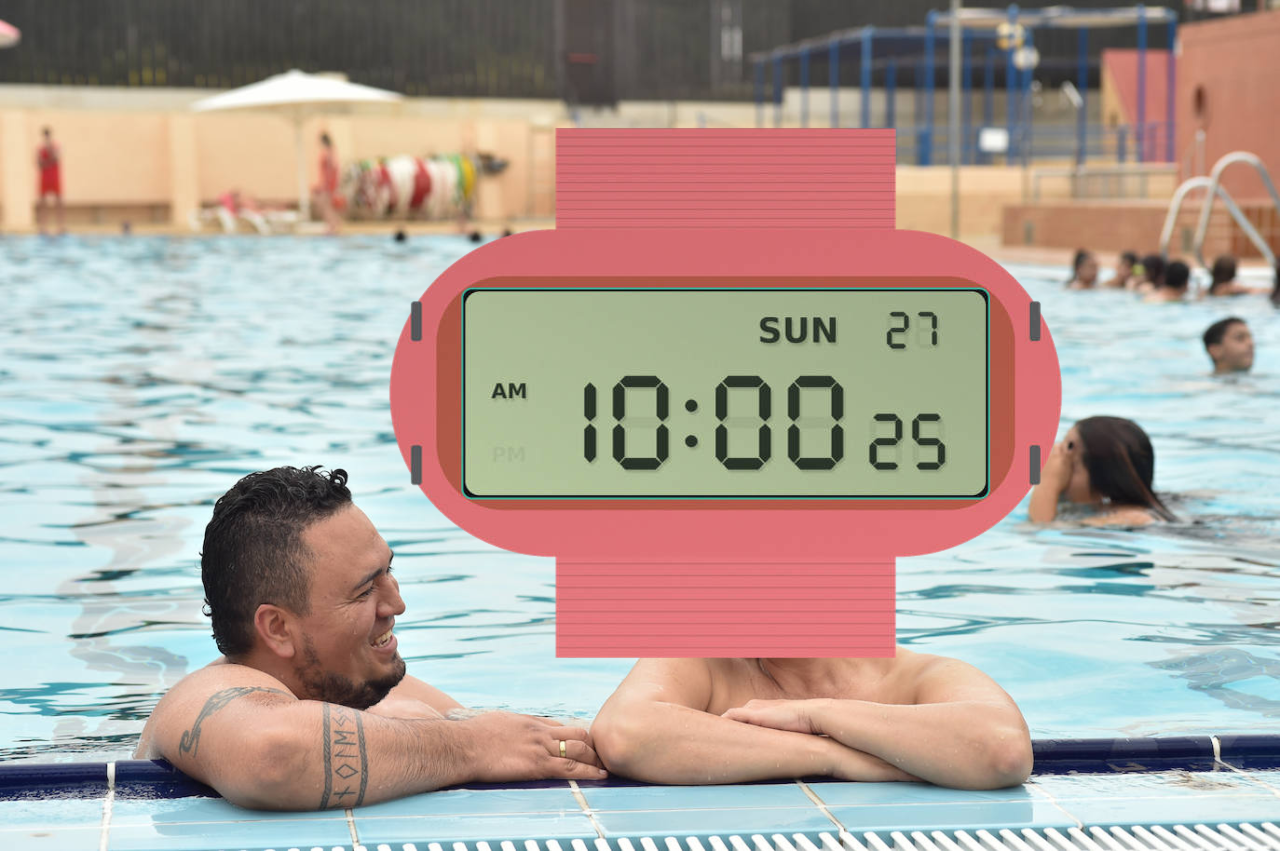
10:00:25
